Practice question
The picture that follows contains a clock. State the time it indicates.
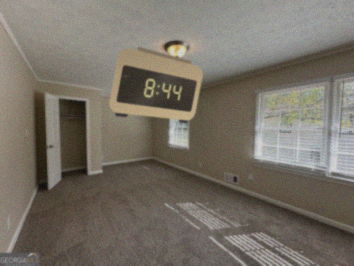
8:44
